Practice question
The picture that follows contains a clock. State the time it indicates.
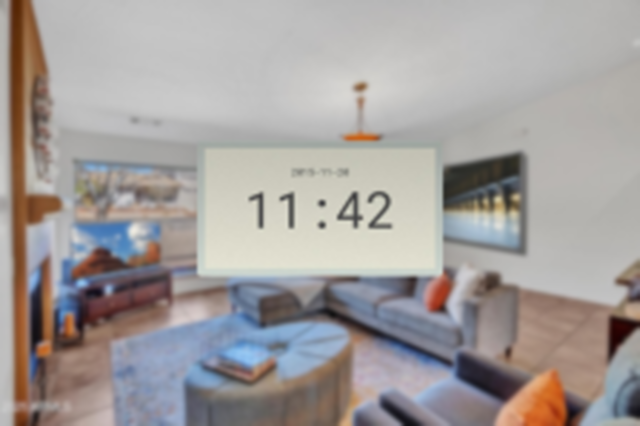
11:42
